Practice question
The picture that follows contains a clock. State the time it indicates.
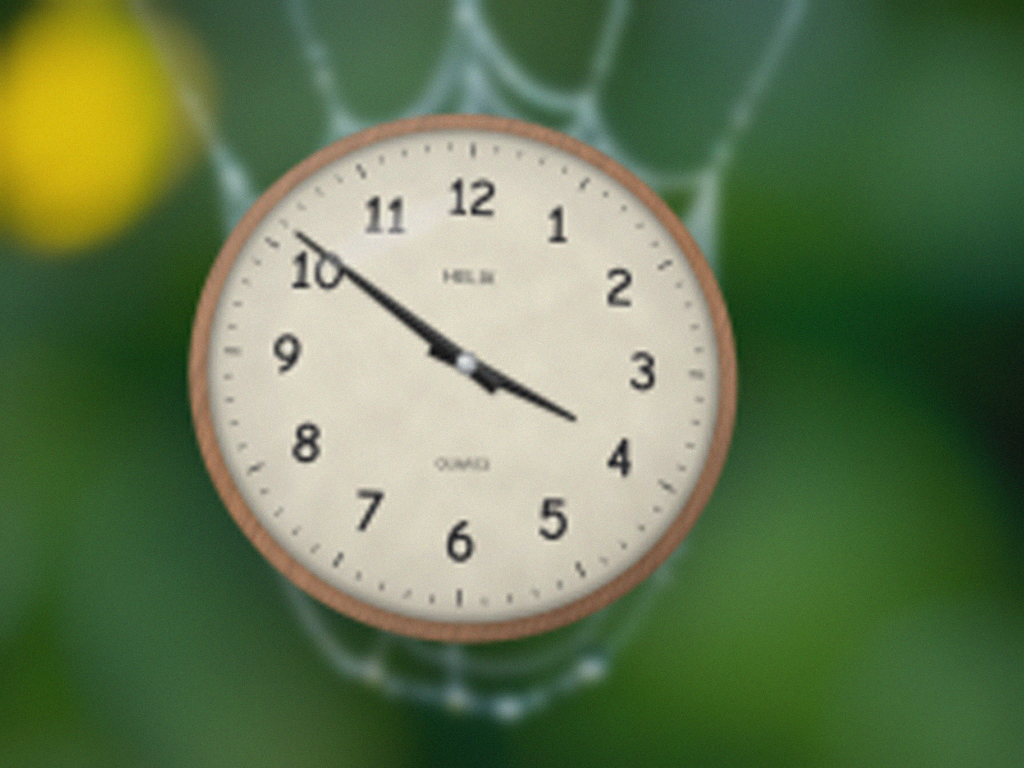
3:51
